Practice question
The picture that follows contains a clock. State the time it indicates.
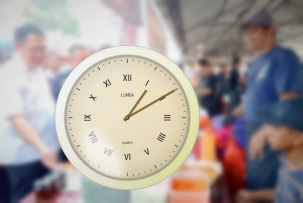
1:10
